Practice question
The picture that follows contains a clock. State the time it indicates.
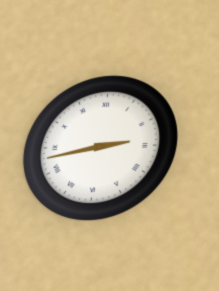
2:43
